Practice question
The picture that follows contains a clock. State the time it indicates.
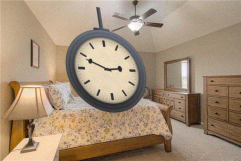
2:49
